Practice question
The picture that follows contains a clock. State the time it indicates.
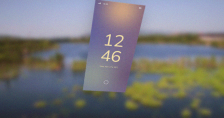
12:46
